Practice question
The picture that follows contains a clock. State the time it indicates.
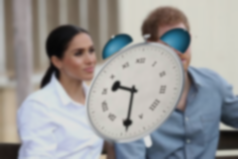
9:29
